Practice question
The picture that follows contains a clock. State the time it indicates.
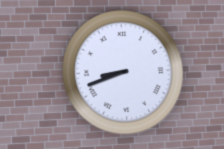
8:42
